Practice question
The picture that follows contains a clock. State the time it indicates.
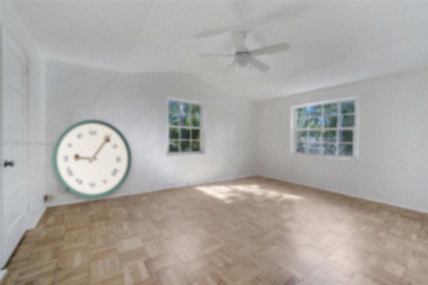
9:06
